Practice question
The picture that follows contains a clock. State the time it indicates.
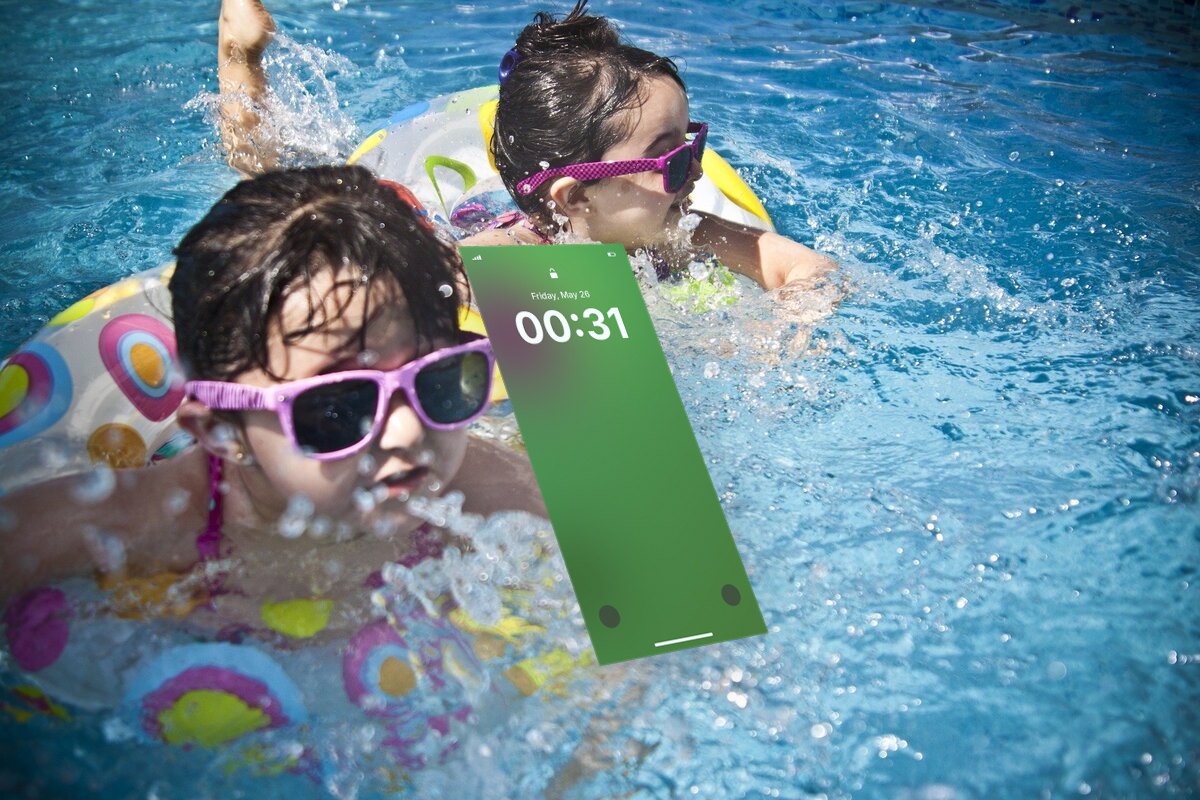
0:31
